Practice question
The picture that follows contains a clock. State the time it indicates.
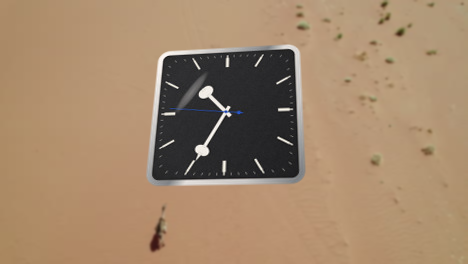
10:34:46
